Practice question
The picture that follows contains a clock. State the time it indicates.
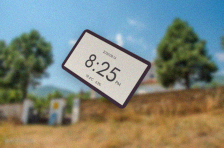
8:25
